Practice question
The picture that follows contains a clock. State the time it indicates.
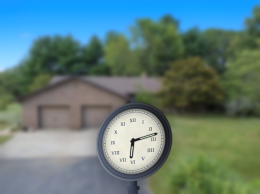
6:13
